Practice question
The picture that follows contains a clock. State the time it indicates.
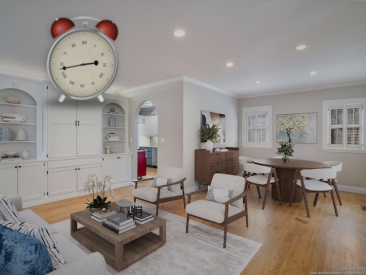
2:43
